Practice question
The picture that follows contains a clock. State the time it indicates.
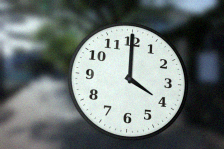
4:00
